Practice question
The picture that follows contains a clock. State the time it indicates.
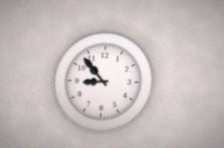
8:53
